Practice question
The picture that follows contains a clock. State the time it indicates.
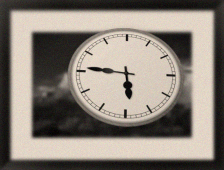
5:46
